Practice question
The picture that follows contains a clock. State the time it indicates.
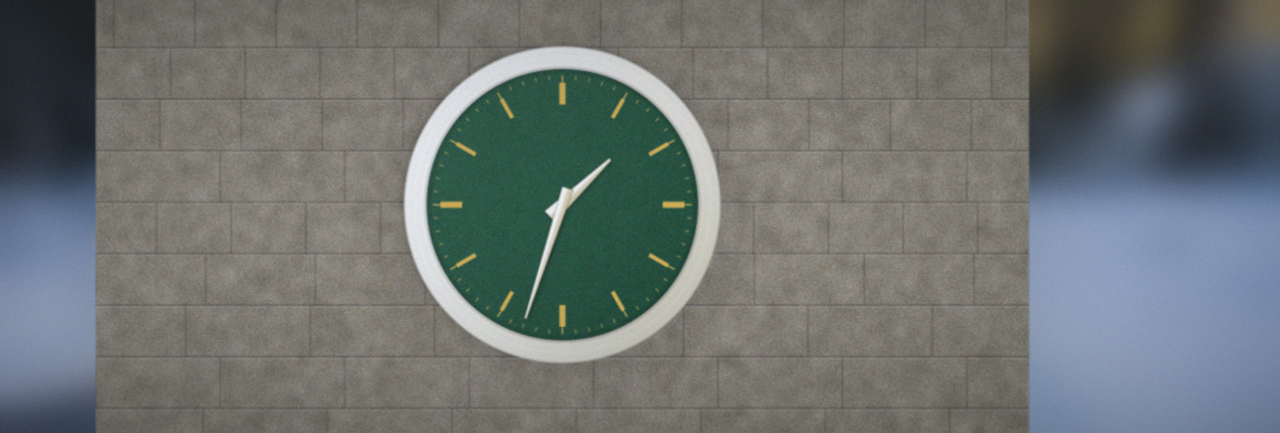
1:33
